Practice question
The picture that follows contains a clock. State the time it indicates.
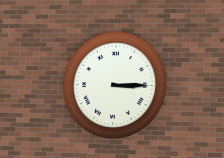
3:15
